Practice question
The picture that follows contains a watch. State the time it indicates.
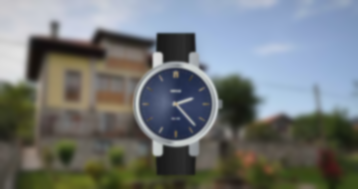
2:23
